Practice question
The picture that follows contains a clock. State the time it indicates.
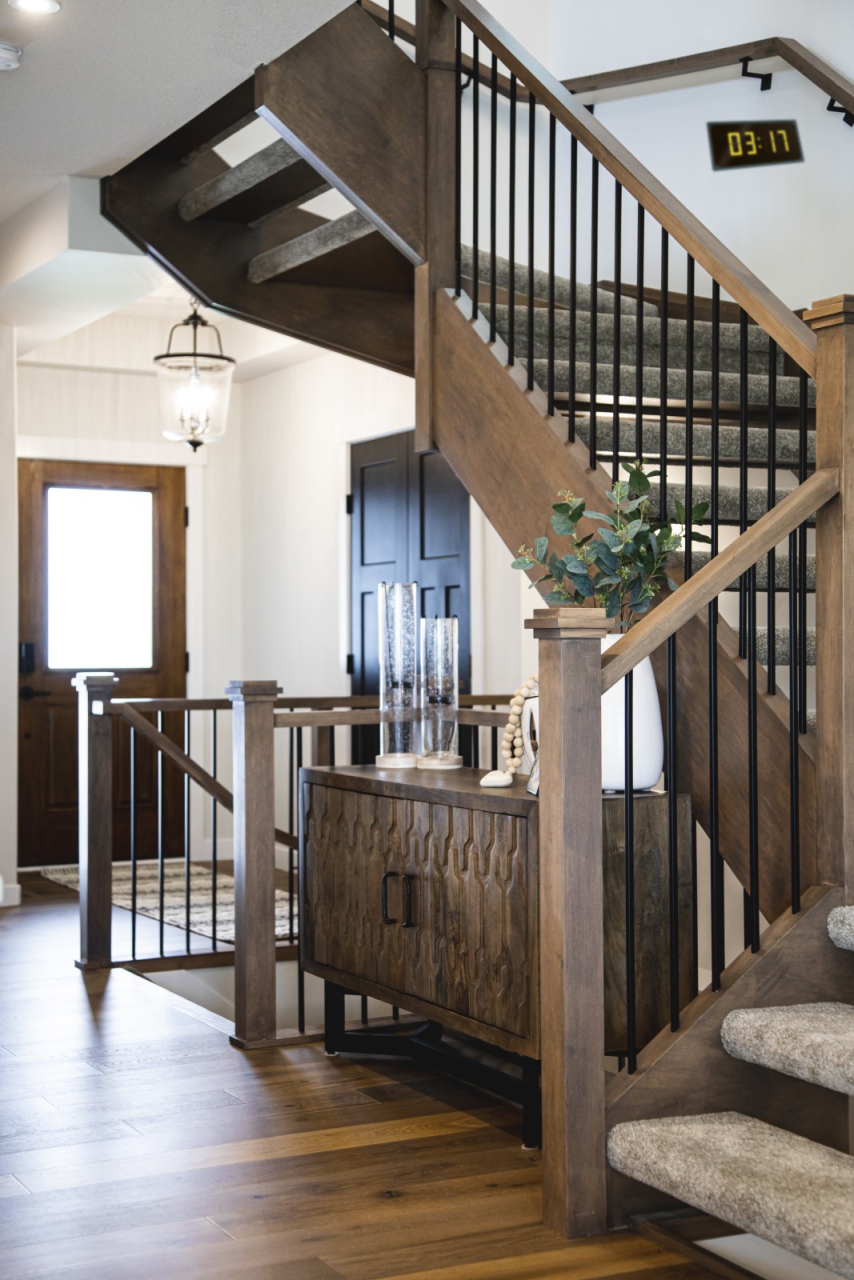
3:17
